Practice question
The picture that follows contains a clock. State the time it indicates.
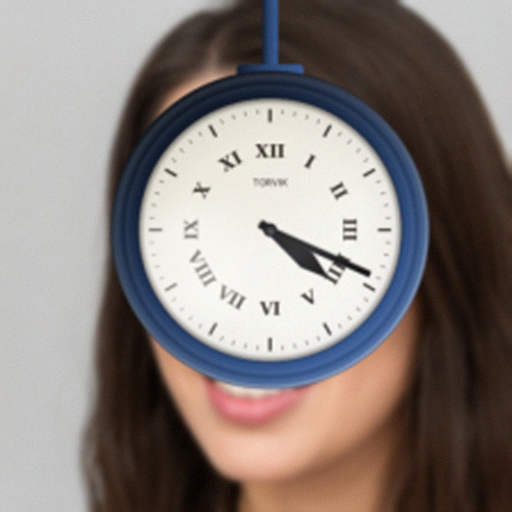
4:19
